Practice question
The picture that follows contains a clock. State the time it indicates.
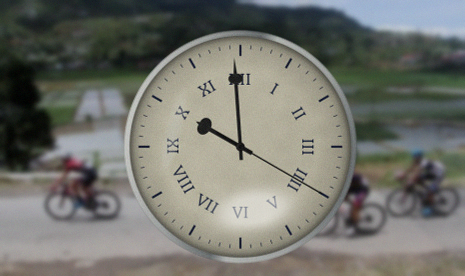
9:59:20
